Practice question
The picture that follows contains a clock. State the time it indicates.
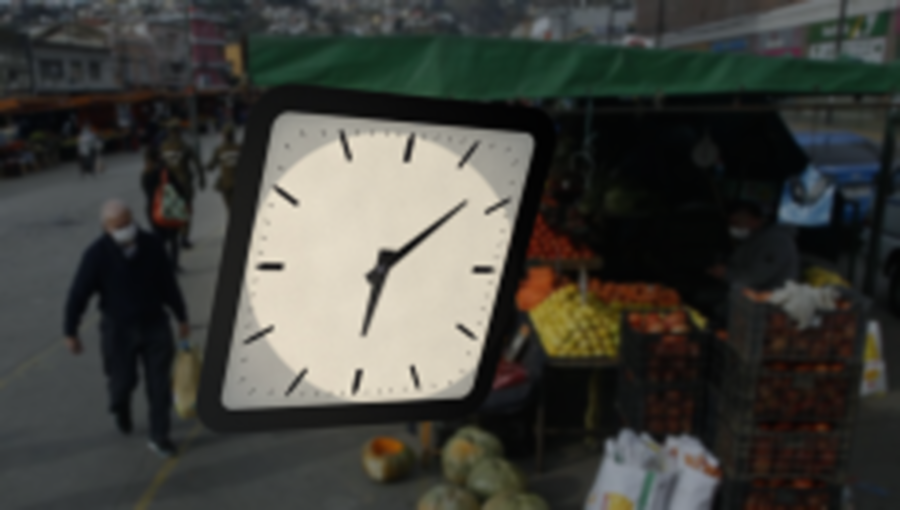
6:08
